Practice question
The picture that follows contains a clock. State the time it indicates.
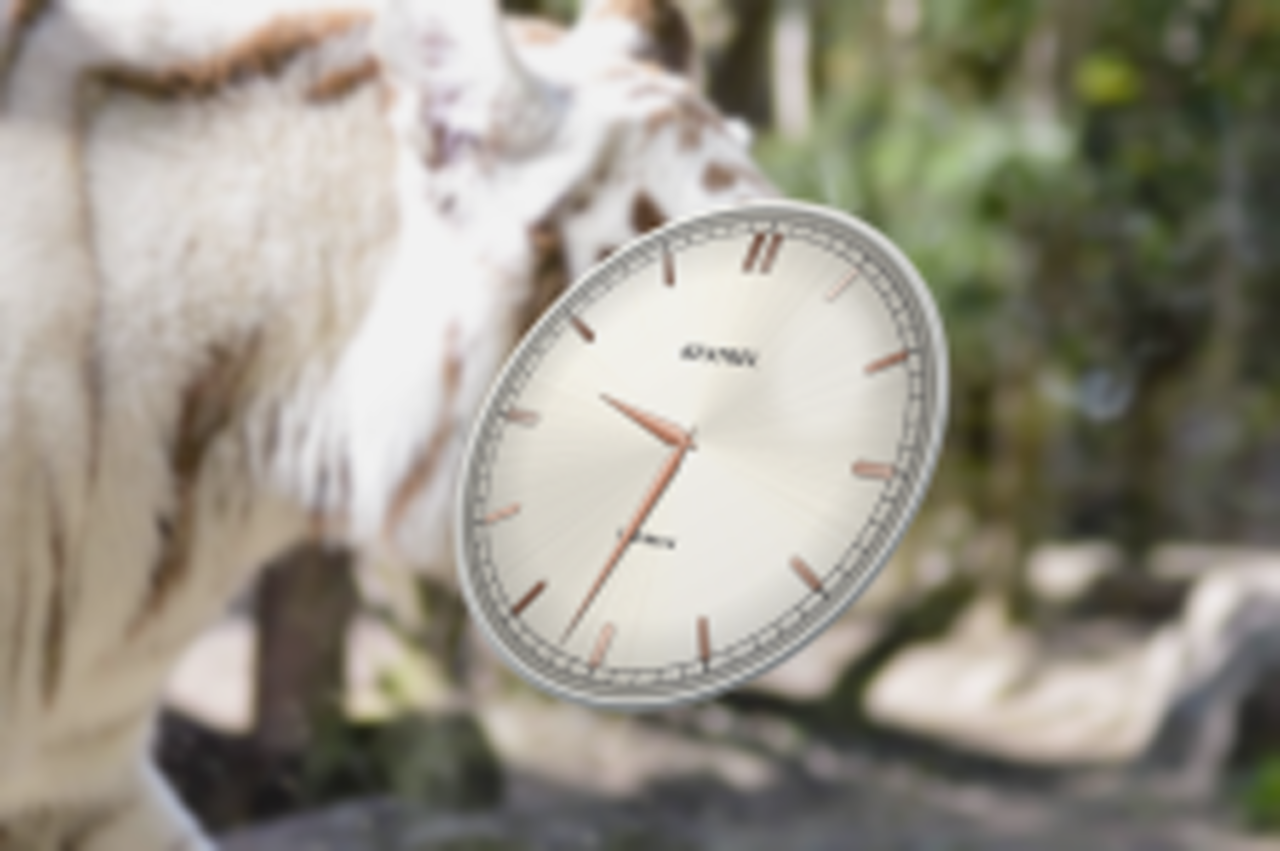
9:32
